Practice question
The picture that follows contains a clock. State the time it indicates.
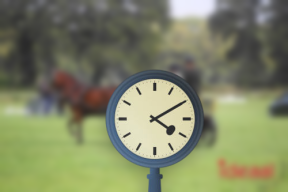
4:10
